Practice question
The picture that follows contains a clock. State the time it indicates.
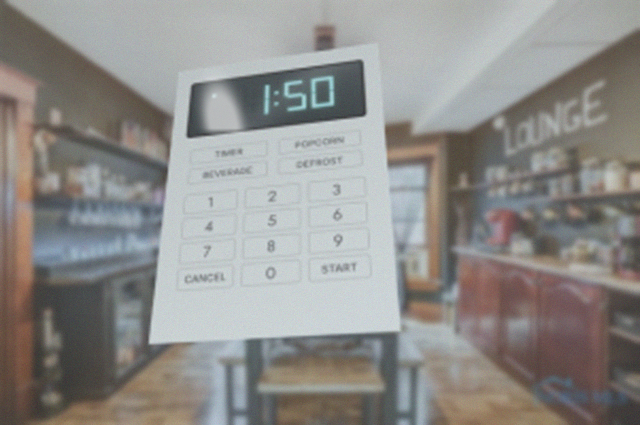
1:50
